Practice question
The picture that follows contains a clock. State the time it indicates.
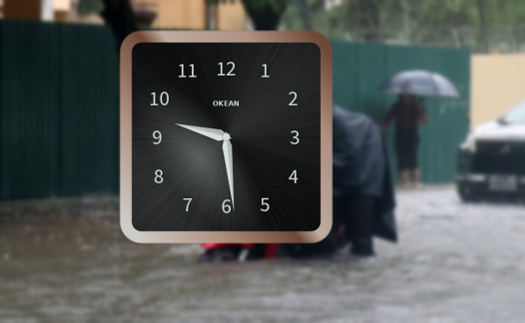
9:29
